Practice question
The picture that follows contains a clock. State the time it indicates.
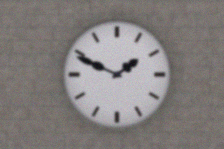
1:49
